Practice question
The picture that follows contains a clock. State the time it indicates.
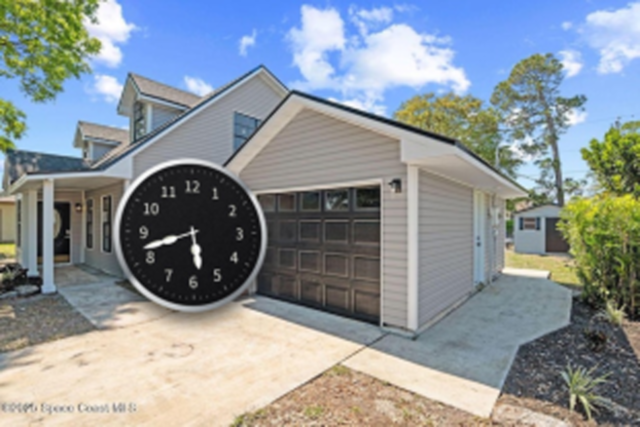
5:42
